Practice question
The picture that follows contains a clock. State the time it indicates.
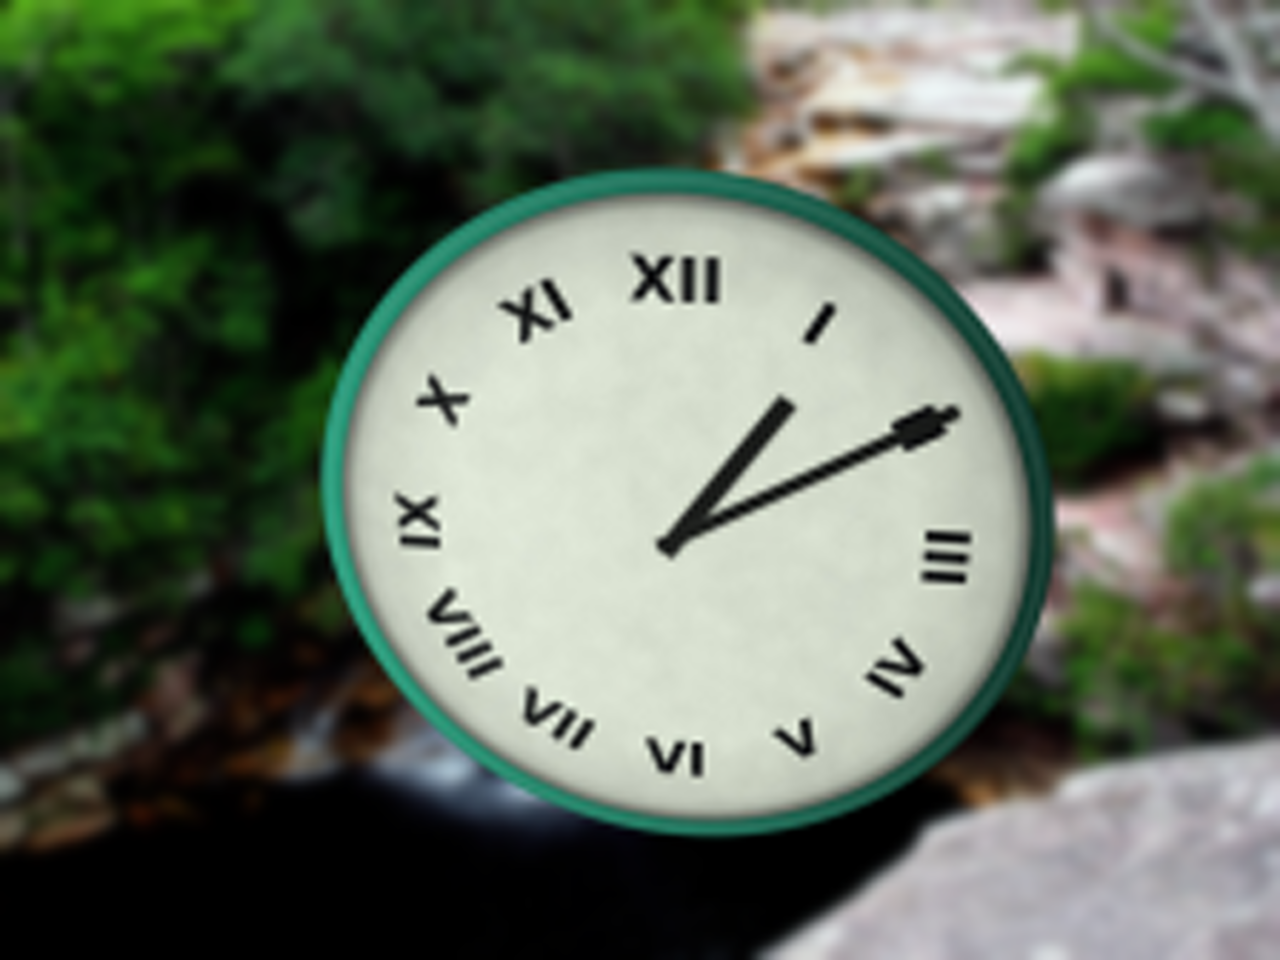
1:10
